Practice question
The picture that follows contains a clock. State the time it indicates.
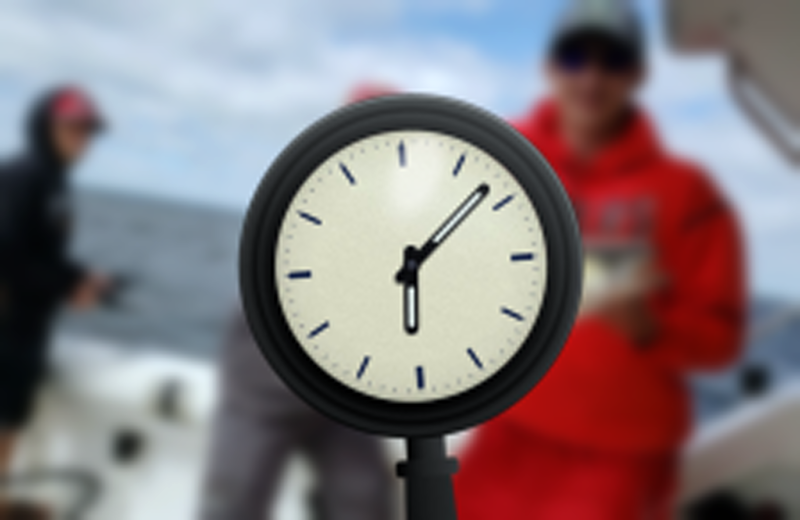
6:08
